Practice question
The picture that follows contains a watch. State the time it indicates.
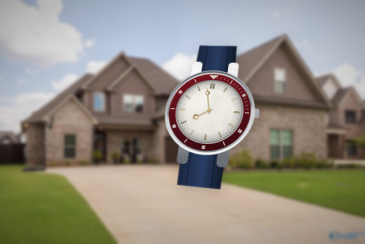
7:58
